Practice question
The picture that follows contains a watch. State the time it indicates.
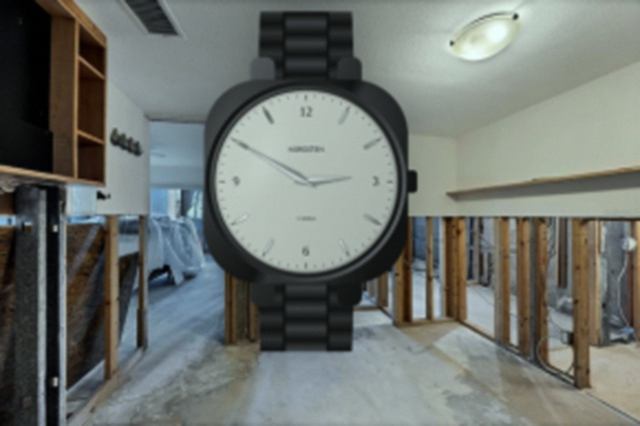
2:50
